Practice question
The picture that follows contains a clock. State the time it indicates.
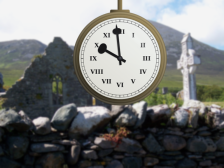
9:59
